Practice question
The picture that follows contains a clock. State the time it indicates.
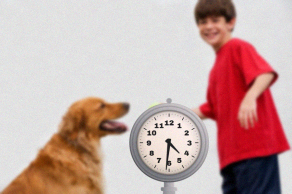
4:31
